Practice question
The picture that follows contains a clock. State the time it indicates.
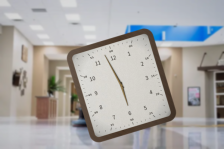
5:58
